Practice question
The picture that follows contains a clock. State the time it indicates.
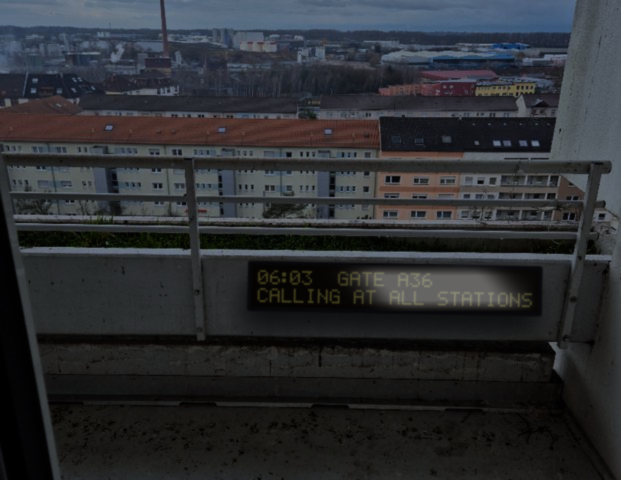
6:03
